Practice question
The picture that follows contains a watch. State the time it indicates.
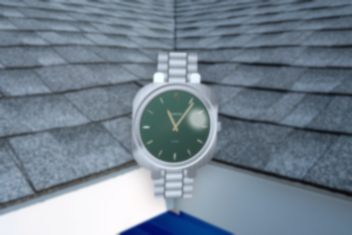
11:06
